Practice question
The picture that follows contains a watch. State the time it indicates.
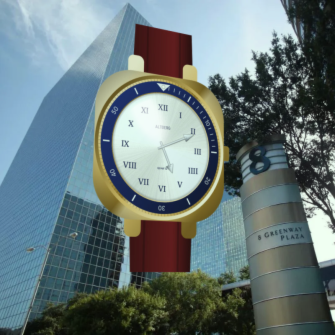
5:11
